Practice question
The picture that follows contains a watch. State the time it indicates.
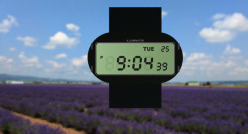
9:04:39
